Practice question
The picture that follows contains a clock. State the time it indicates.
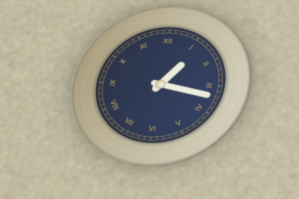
1:17
